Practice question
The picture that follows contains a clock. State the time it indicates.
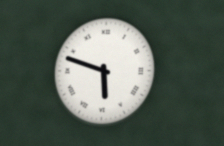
5:48
